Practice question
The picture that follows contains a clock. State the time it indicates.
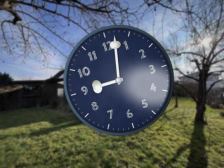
9:02
